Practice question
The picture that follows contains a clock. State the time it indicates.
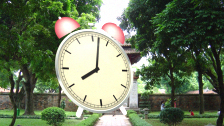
8:02
